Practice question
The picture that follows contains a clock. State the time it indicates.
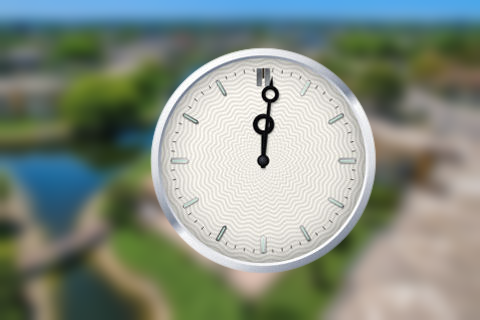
12:01
